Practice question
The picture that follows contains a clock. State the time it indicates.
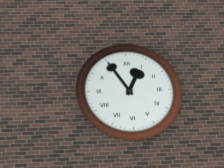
12:55
